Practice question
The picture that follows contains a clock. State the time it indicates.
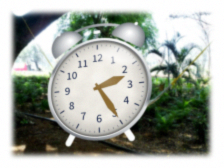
2:25
